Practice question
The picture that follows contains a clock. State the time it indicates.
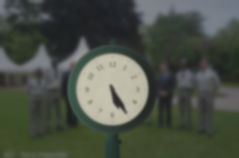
5:25
